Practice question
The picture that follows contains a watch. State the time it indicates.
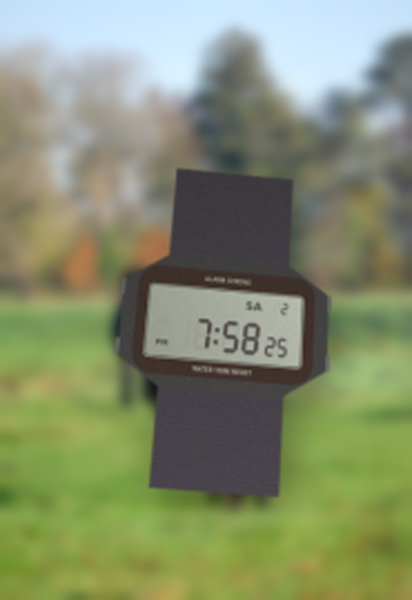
7:58:25
